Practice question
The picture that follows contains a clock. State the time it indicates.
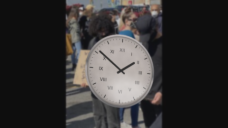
1:51
